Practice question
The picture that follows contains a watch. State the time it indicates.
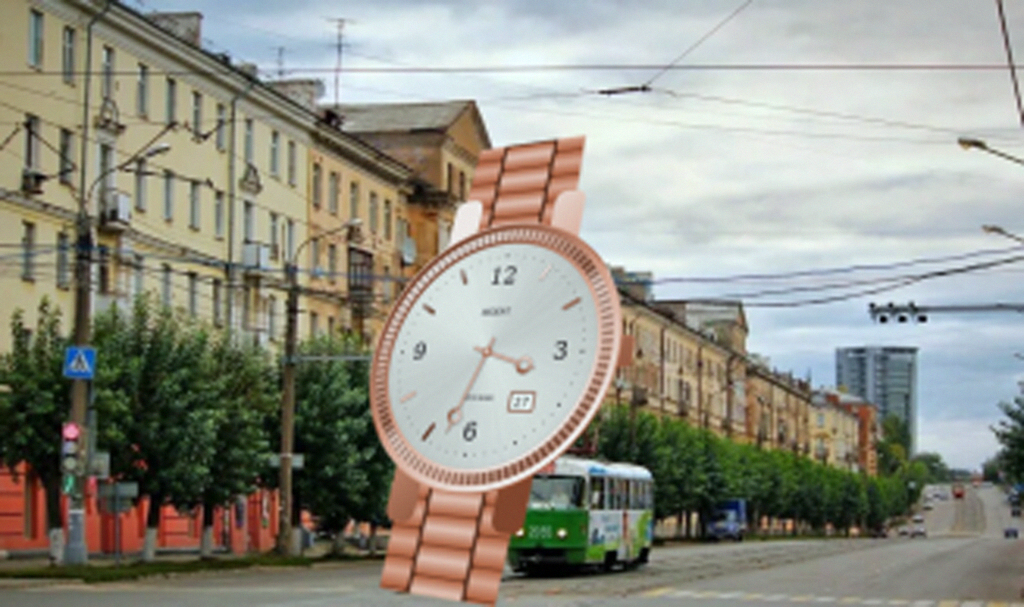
3:33
